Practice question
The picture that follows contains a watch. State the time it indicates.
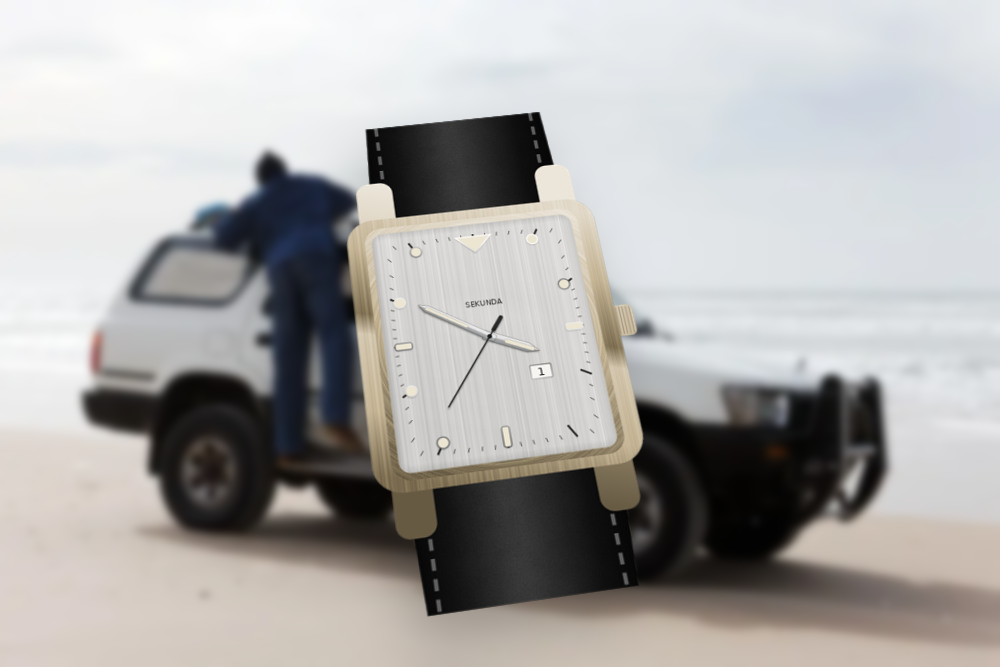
3:50:36
